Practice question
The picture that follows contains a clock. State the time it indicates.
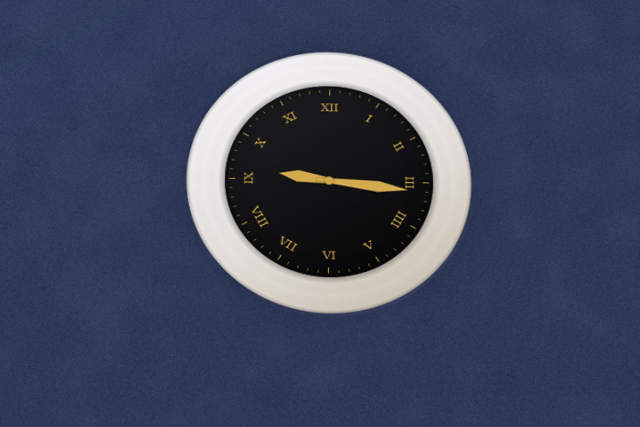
9:16
